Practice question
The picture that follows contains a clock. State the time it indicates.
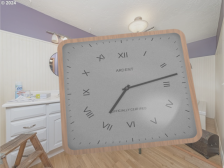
7:13
